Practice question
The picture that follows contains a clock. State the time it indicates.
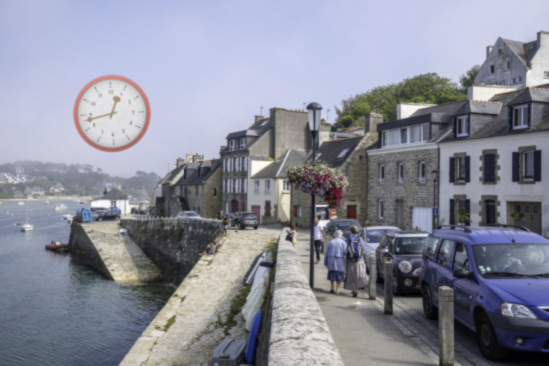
12:43
